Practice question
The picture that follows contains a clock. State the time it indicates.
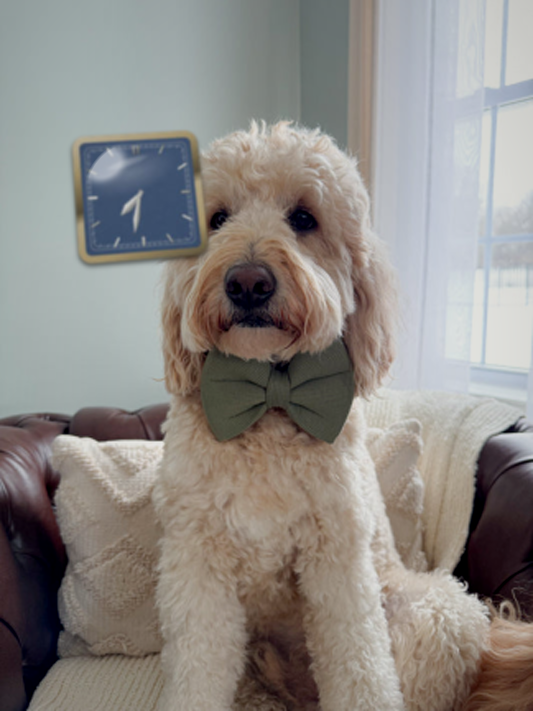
7:32
